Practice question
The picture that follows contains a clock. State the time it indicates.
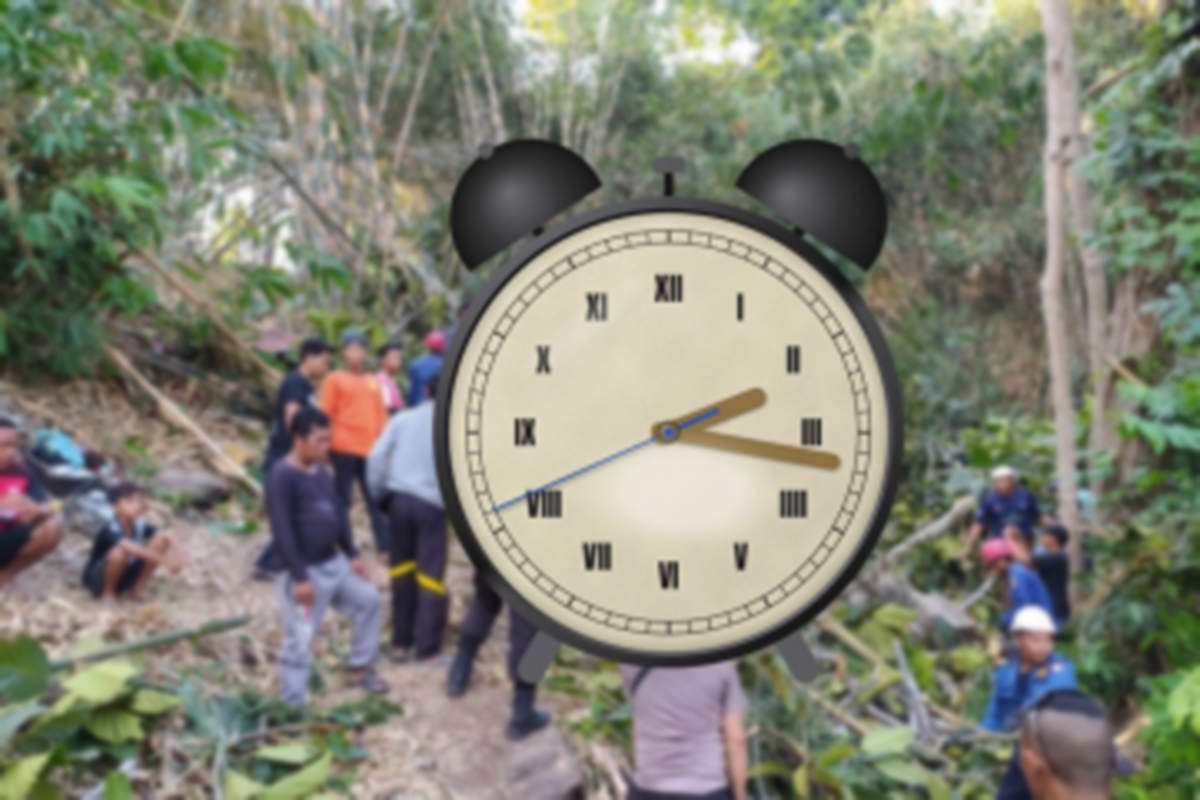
2:16:41
